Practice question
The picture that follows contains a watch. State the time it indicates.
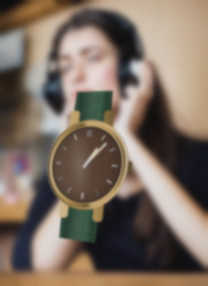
1:07
